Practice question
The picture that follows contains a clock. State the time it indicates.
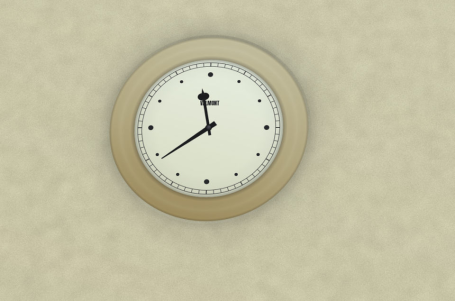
11:39
